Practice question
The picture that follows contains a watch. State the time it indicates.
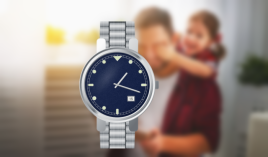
1:18
